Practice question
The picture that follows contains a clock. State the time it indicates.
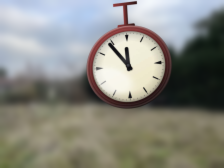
11:54
